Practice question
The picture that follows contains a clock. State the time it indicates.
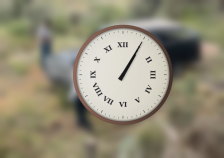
1:05
